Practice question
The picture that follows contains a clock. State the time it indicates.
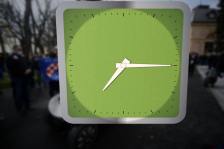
7:15
